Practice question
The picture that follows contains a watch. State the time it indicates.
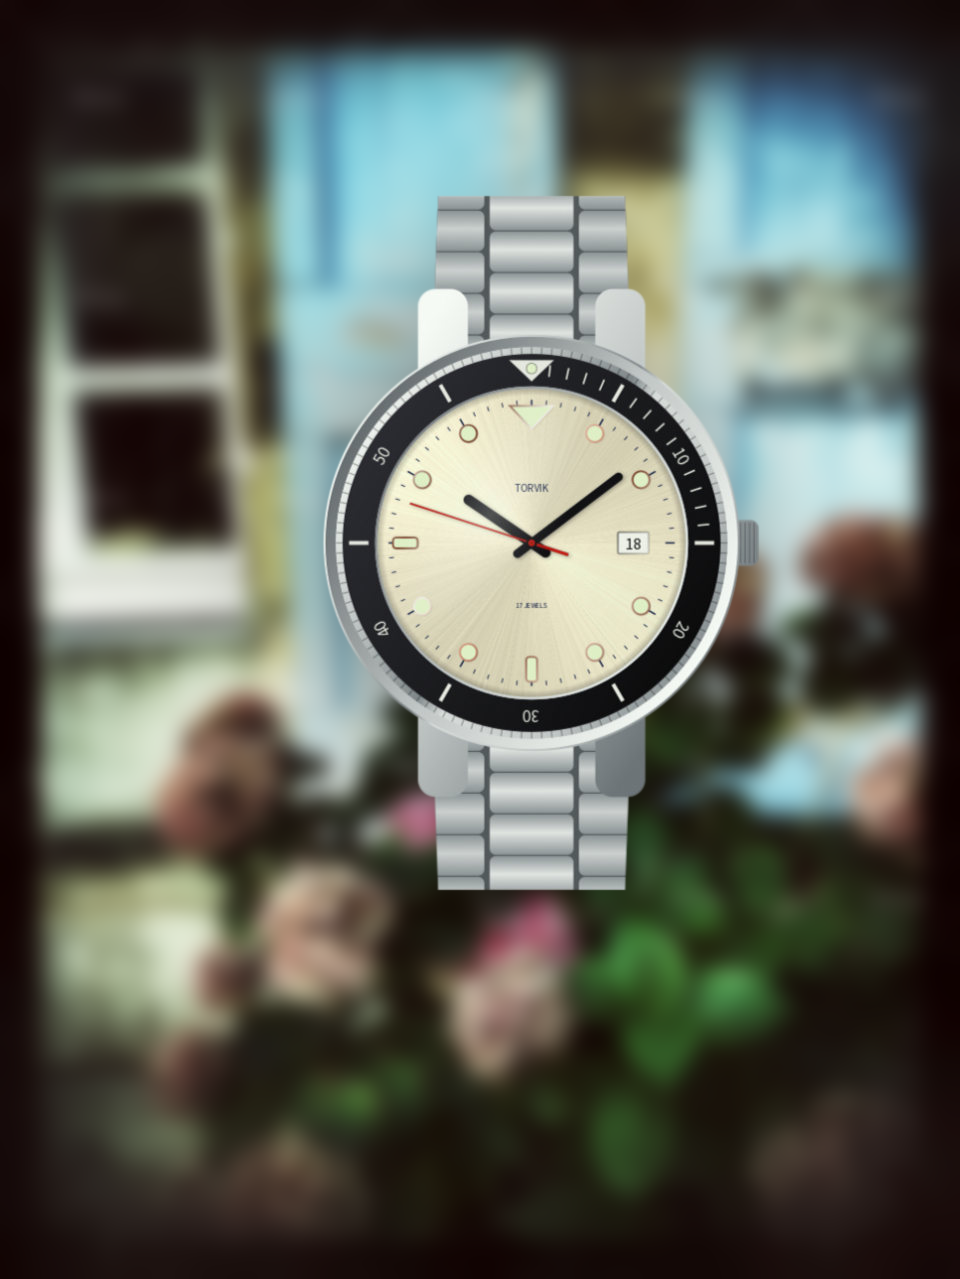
10:08:48
